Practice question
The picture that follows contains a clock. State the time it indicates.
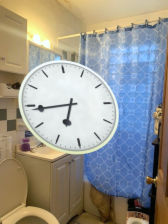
6:44
